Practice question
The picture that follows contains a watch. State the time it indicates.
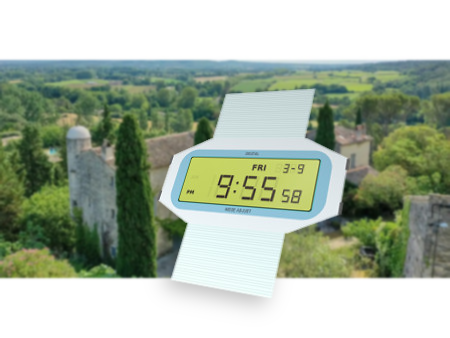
9:55:58
